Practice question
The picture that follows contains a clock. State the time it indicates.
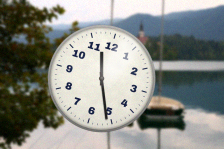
11:26
